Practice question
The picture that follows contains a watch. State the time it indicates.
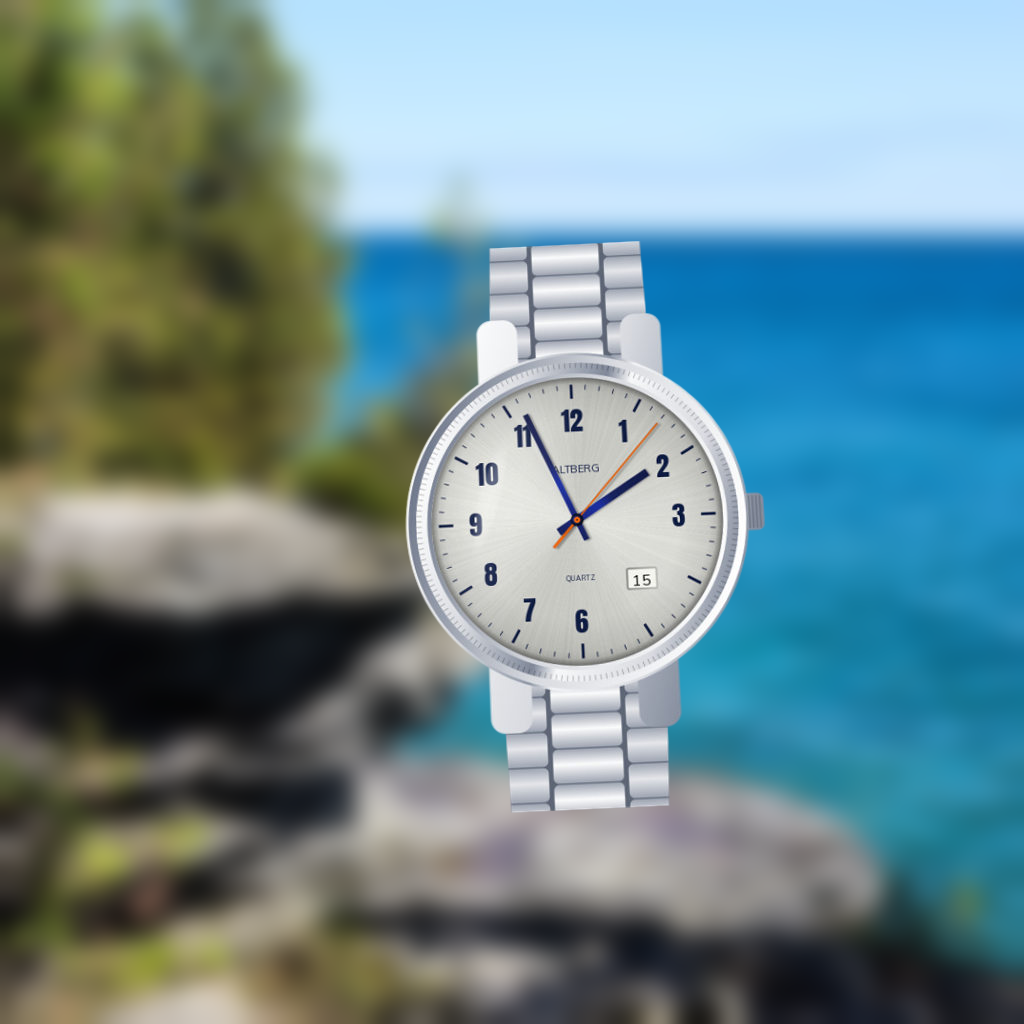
1:56:07
